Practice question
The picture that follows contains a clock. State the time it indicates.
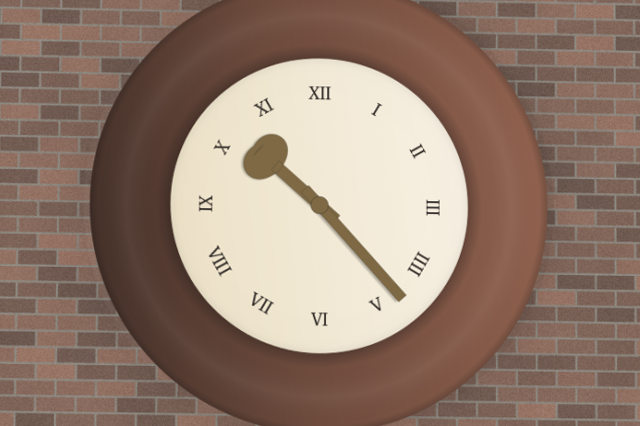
10:23
